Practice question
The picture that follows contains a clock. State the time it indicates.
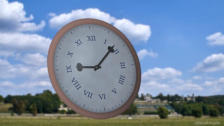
9:08
